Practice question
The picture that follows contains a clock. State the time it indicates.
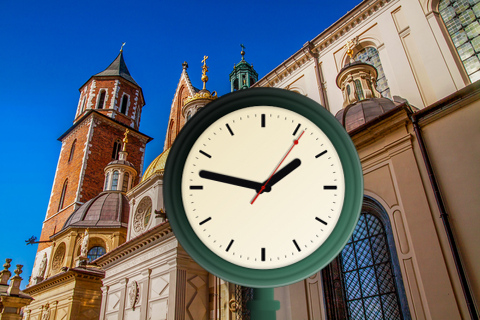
1:47:06
